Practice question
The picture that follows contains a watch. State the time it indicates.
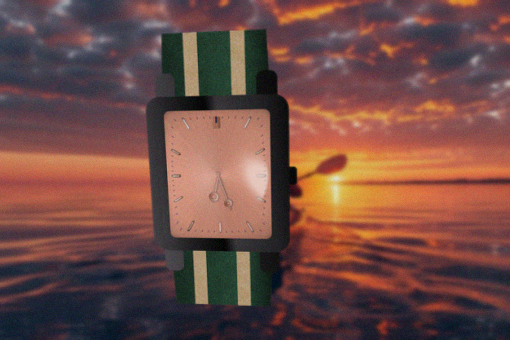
6:27
